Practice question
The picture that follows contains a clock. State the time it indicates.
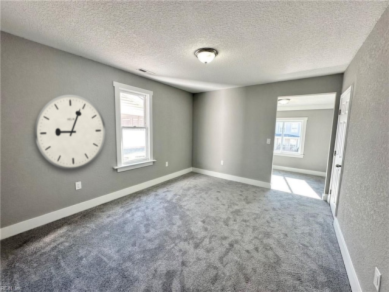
9:04
